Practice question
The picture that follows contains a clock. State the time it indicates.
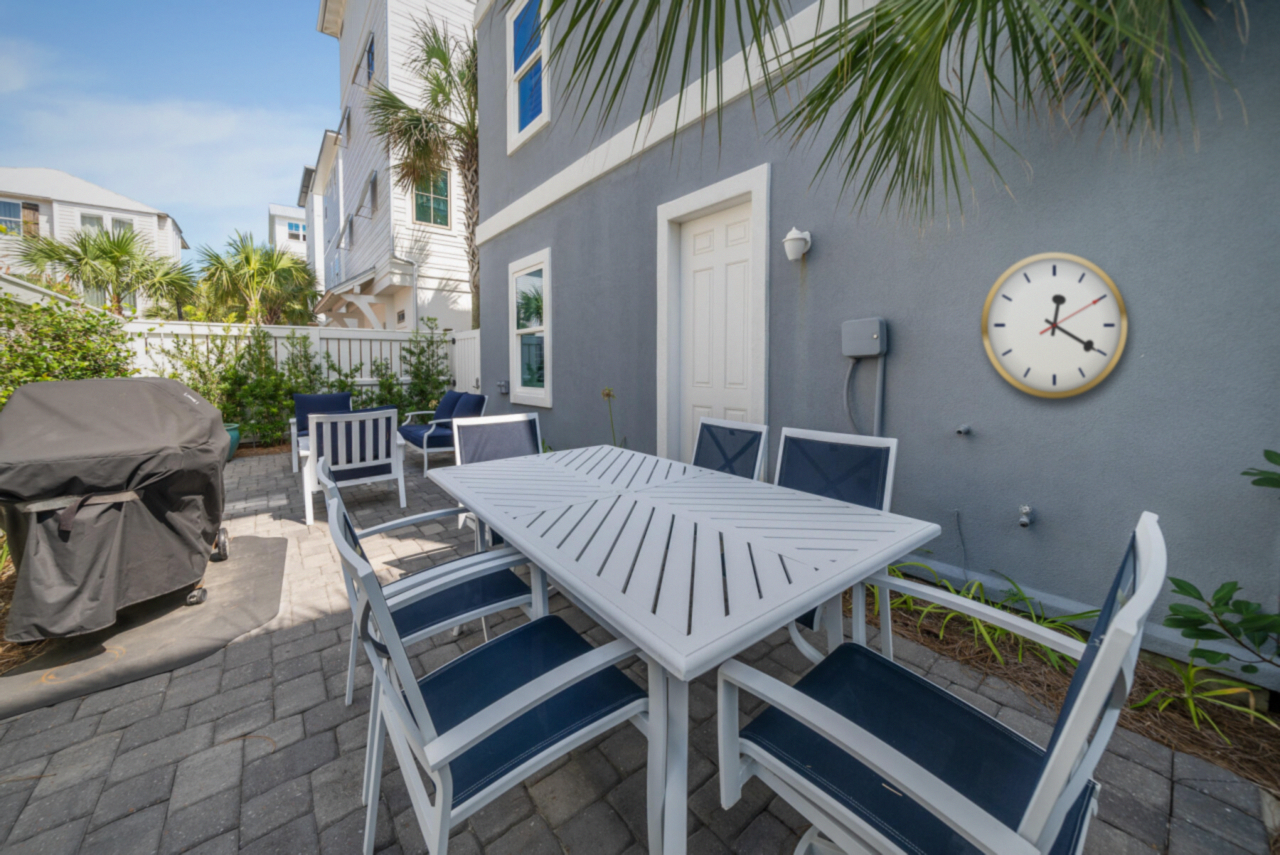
12:20:10
